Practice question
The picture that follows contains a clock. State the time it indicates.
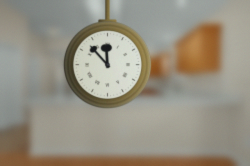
11:53
